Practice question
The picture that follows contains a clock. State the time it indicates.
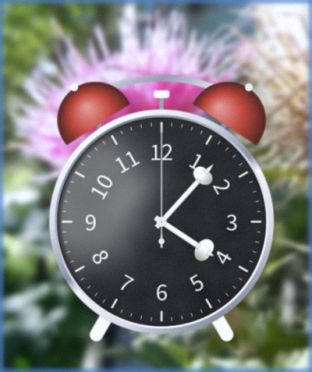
4:07:00
